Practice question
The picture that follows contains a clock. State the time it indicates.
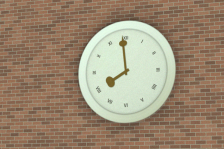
7:59
